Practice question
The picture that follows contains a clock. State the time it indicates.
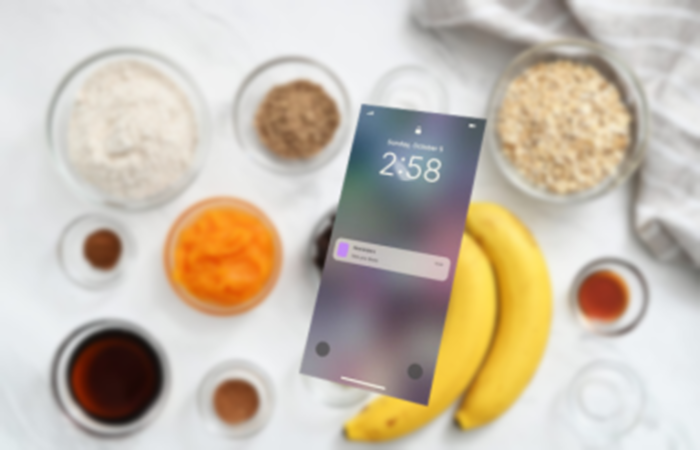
2:58
